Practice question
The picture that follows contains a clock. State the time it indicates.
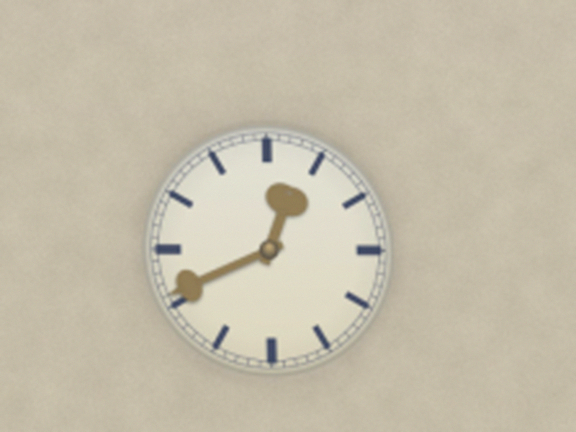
12:41
